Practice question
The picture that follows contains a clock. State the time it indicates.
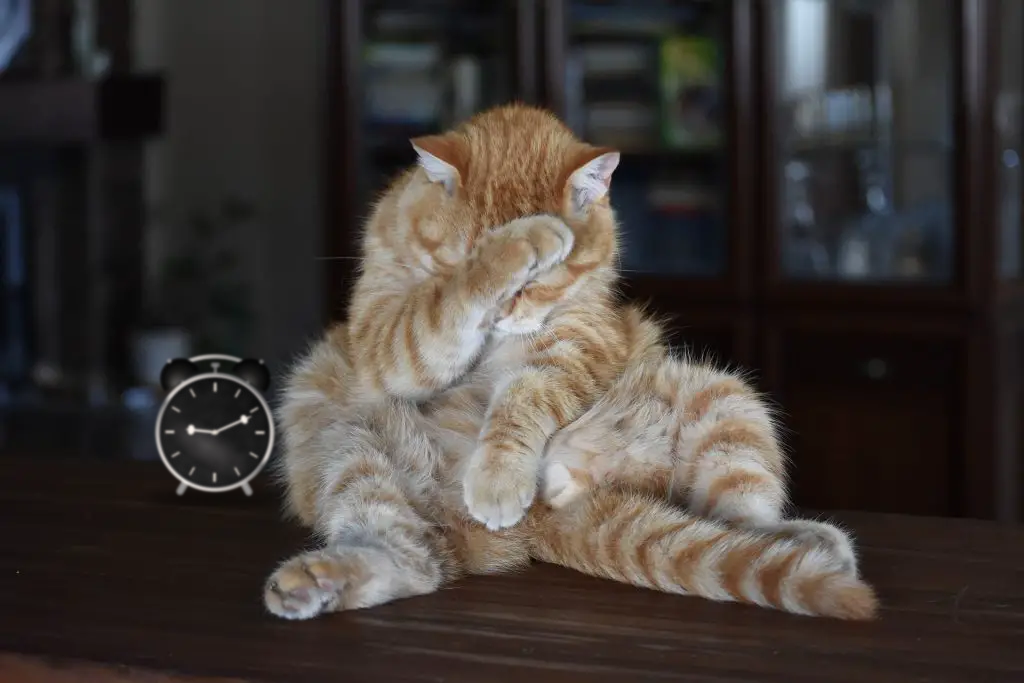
9:11
